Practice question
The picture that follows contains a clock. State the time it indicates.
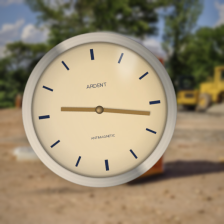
9:17
